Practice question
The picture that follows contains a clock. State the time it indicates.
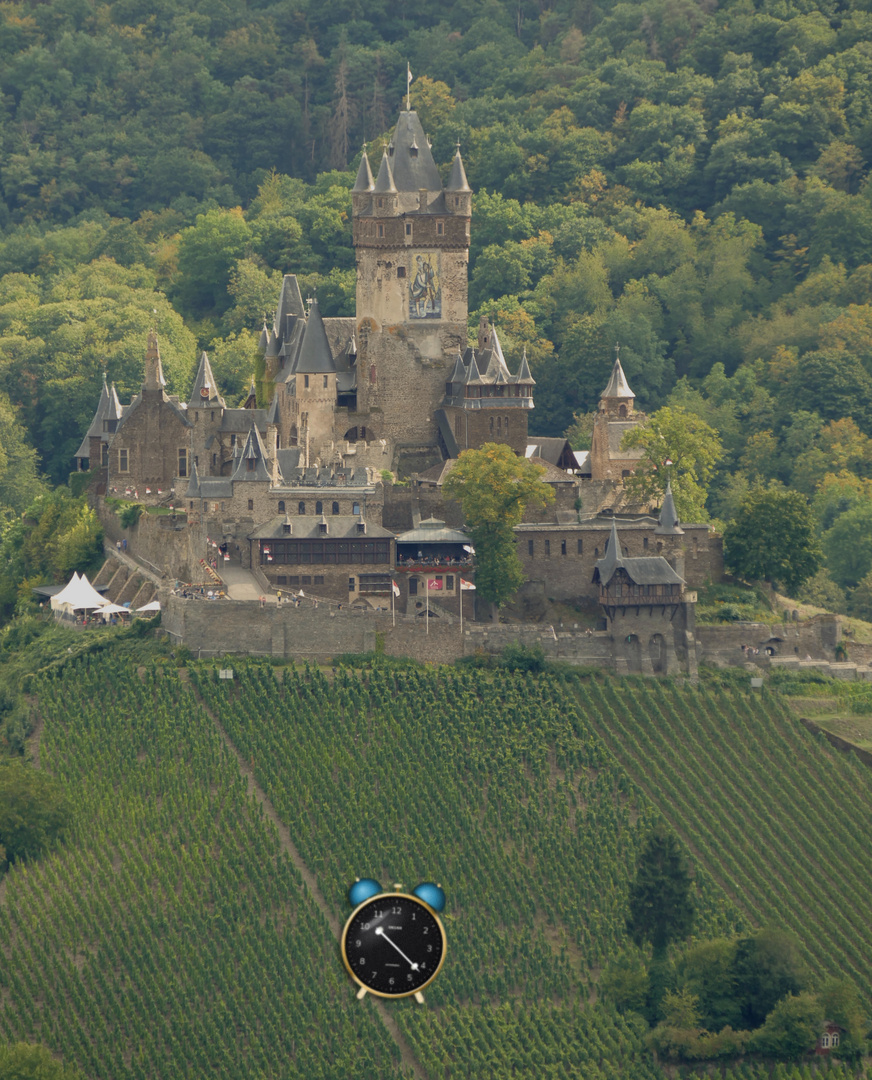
10:22
